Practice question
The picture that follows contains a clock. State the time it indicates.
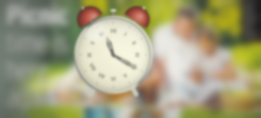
11:20
